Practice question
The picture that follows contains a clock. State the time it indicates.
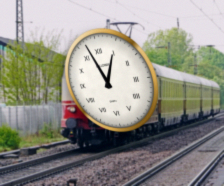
12:57
